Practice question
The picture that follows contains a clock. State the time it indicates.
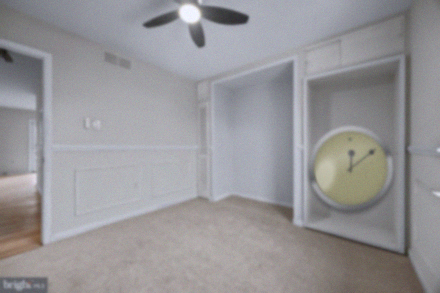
12:09
